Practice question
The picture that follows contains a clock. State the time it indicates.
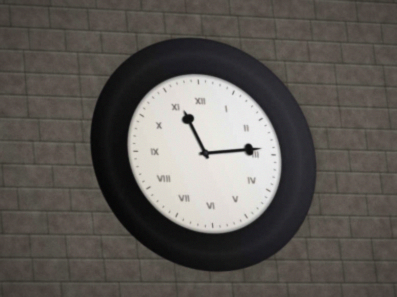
11:14
